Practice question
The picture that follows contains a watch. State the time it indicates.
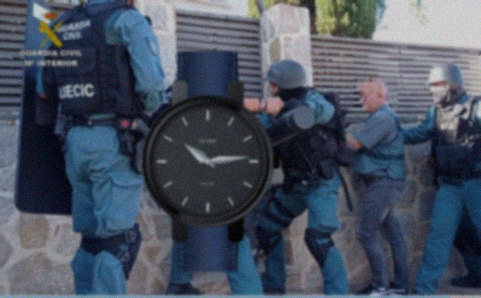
10:14
